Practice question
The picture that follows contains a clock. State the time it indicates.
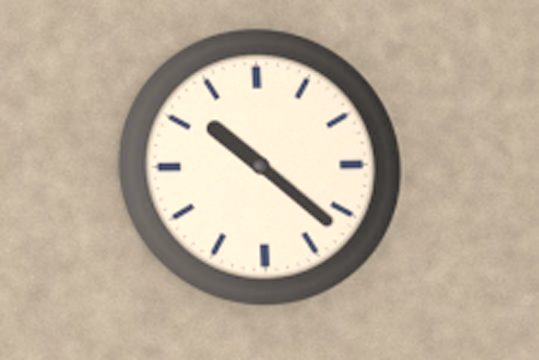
10:22
